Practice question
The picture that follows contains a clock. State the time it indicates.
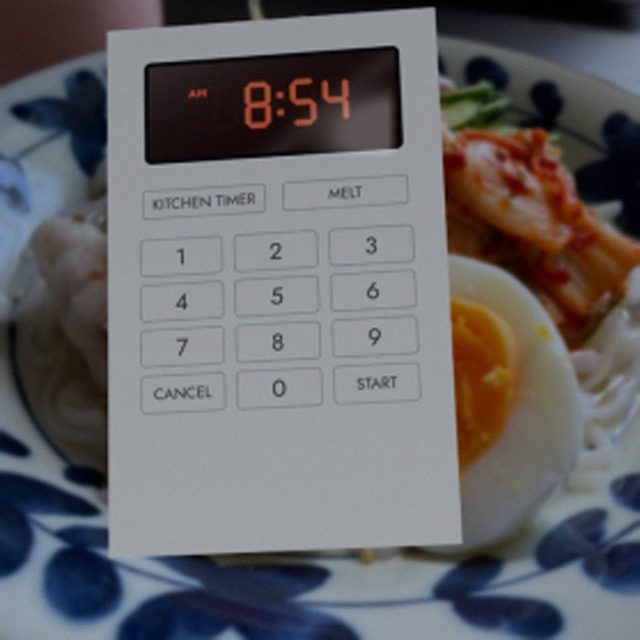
8:54
